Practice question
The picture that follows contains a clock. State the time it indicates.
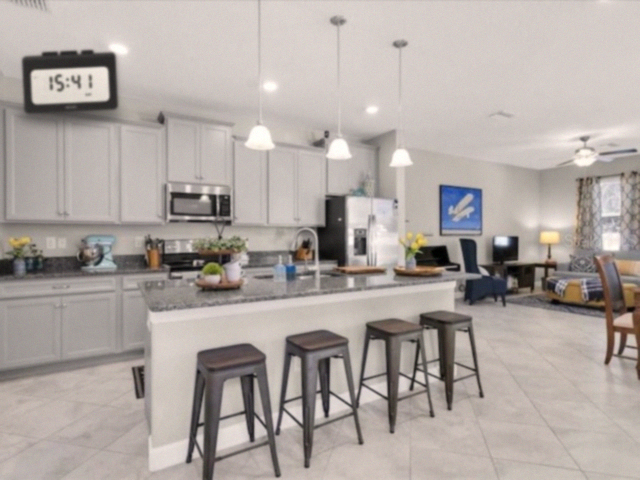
15:41
